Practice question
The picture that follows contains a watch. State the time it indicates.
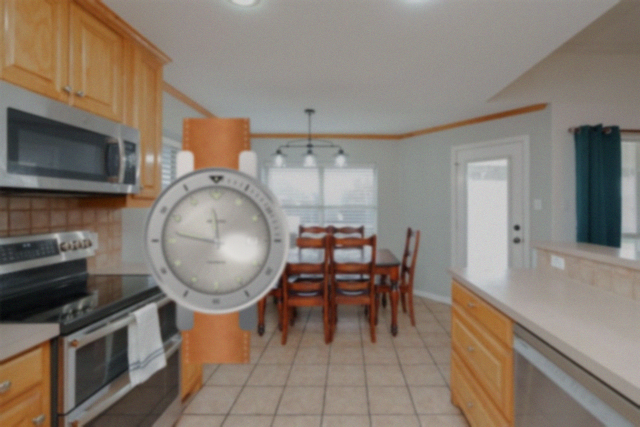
11:47
